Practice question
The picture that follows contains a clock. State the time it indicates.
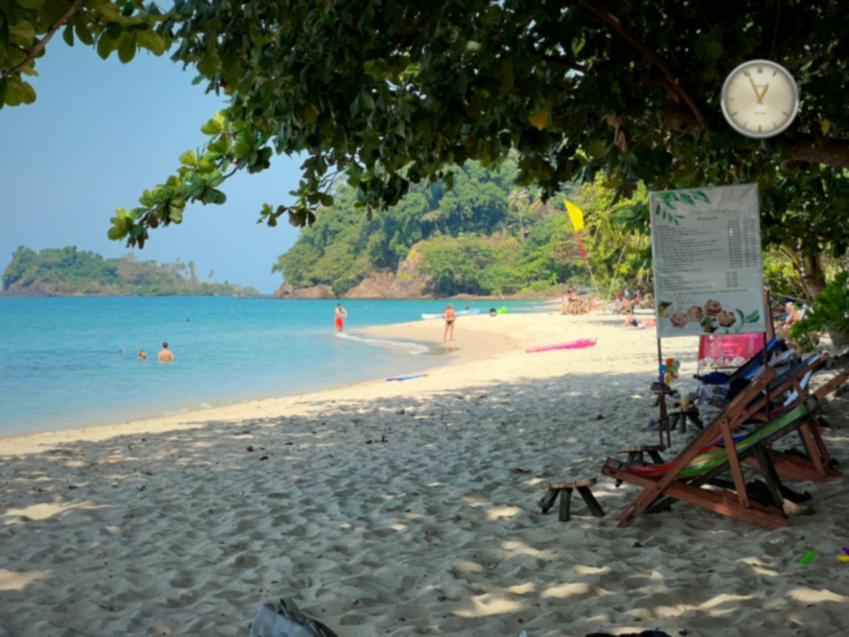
12:56
